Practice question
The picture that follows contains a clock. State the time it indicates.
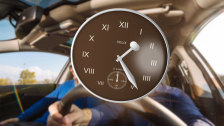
1:24
